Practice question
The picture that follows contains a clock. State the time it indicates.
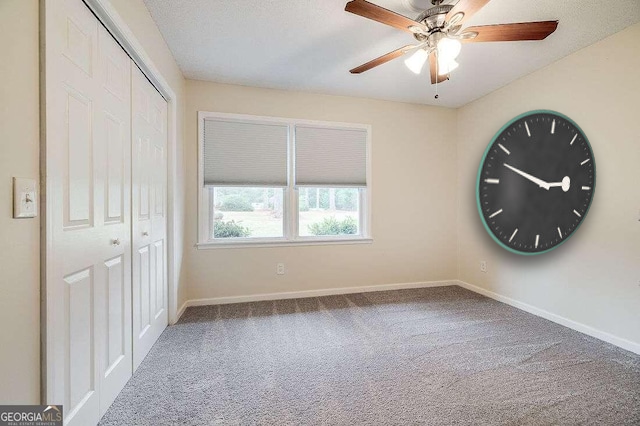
2:48
